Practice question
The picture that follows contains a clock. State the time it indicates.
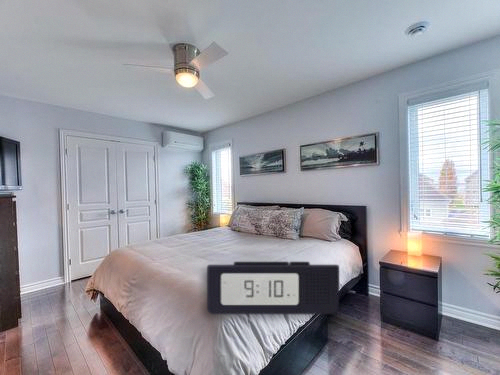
9:10
